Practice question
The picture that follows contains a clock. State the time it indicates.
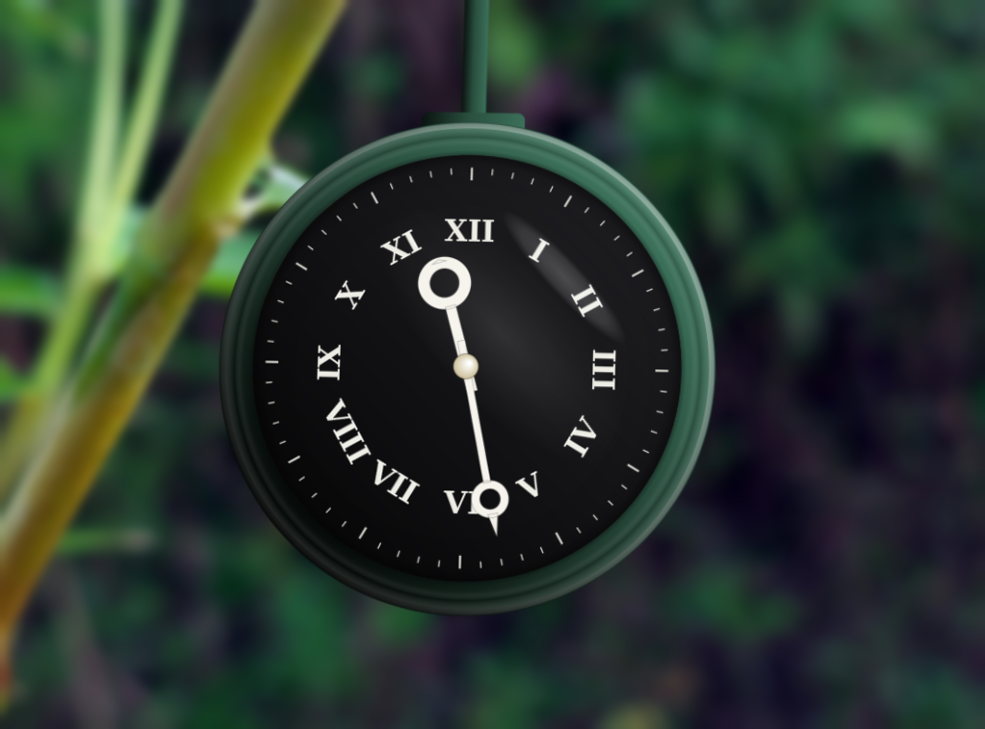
11:28
